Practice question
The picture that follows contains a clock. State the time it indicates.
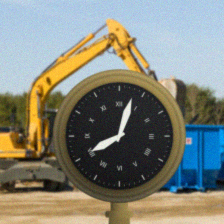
8:03
